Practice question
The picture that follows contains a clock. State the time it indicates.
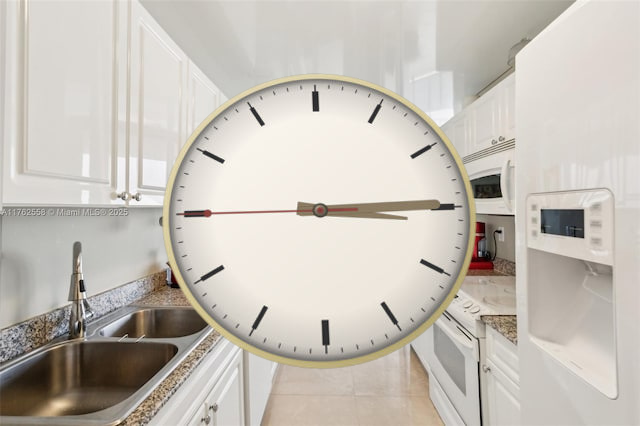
3:14:45
